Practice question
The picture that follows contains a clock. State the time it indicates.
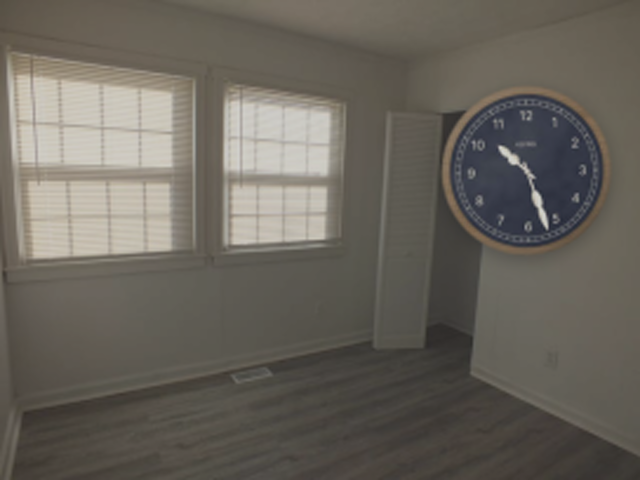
10:27
